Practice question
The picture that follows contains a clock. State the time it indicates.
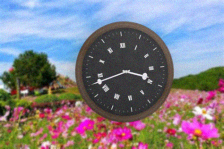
3:43
